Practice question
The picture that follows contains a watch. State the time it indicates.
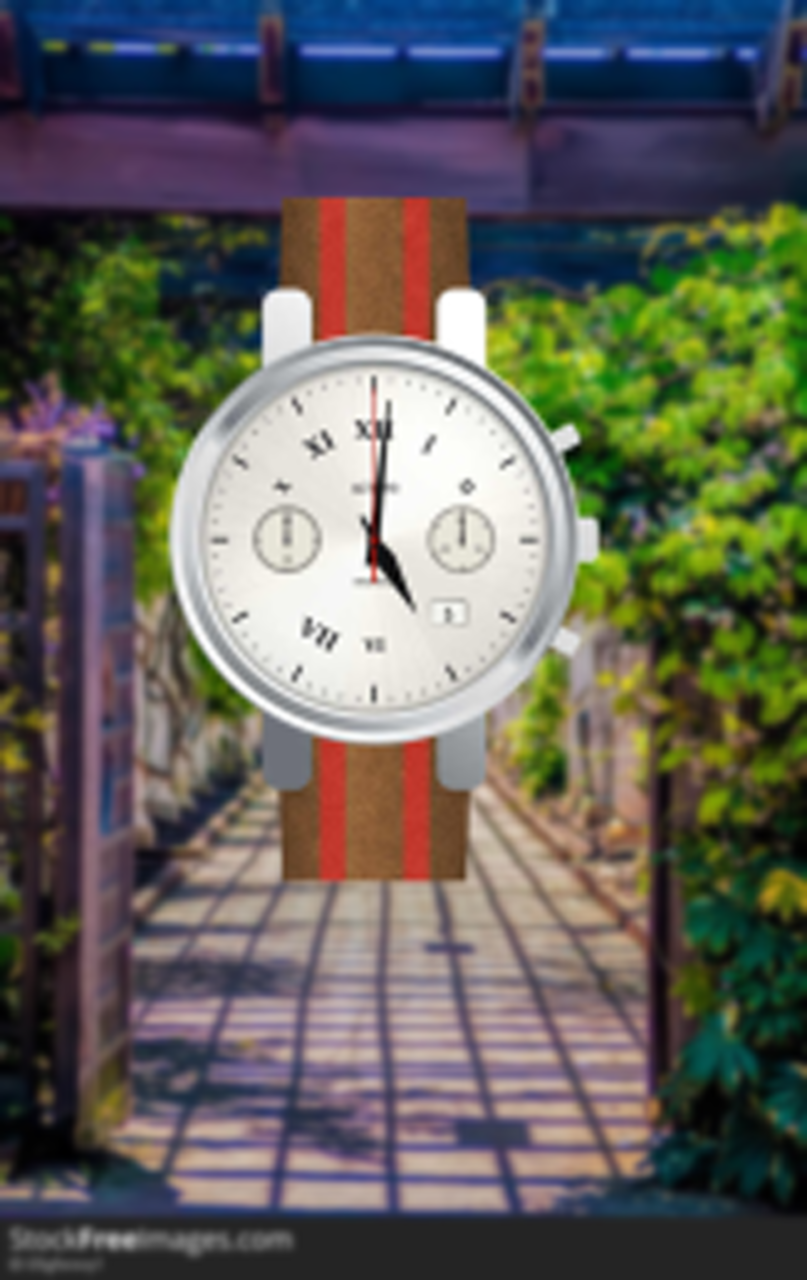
5:01
